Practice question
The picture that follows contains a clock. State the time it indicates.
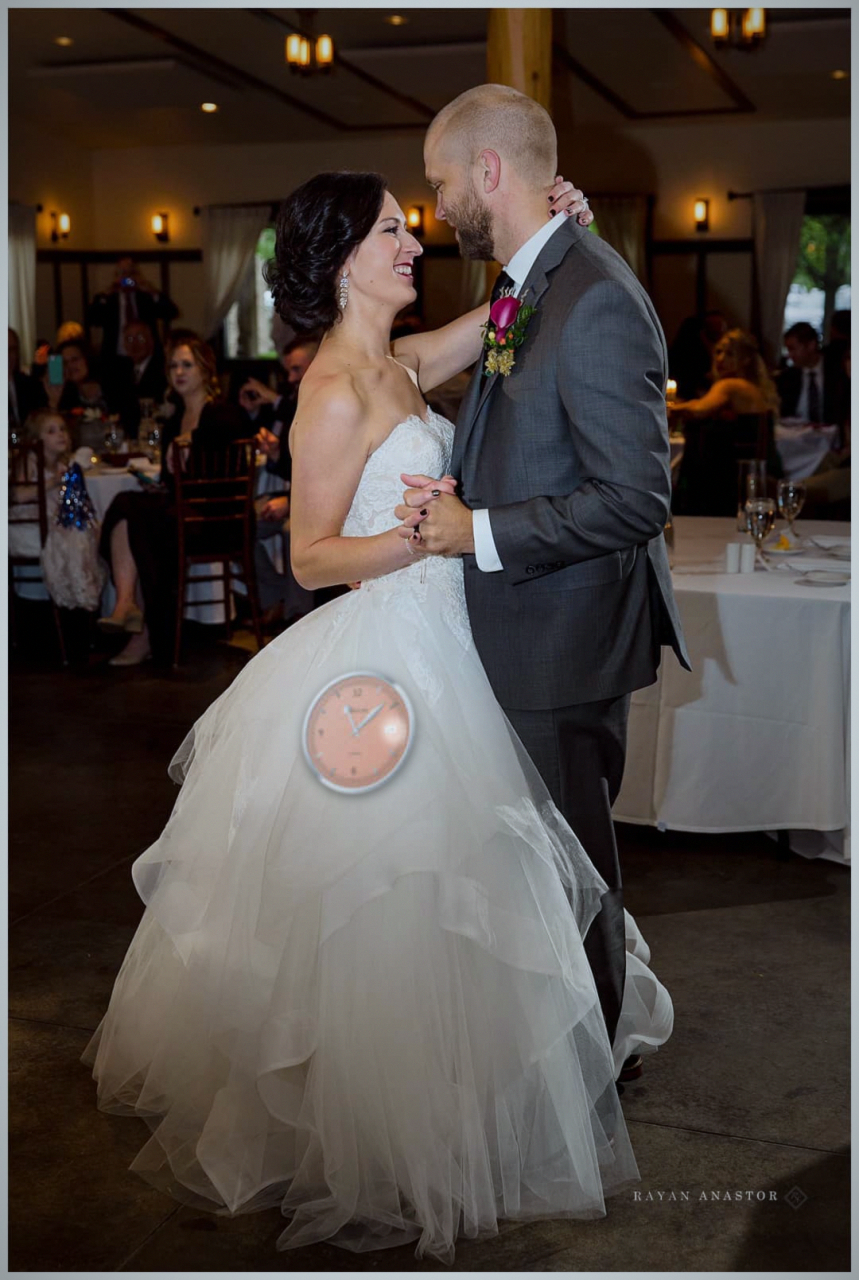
11:08
